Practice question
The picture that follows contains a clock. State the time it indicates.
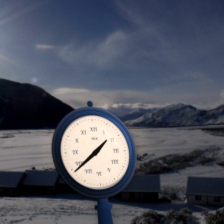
1:39
